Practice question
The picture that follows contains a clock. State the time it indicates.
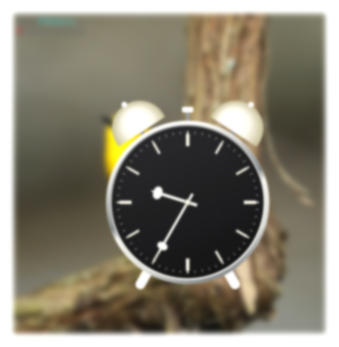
9:35
